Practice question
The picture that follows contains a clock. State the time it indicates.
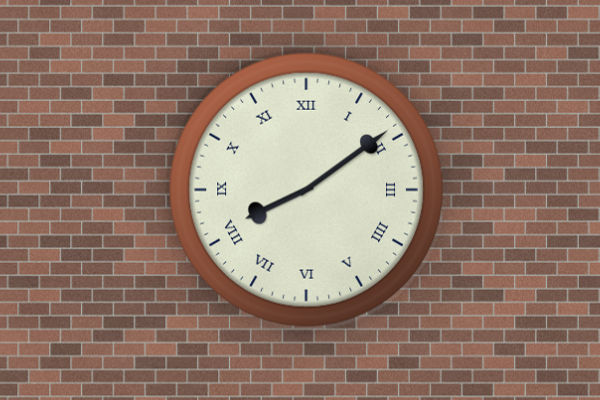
8:09
